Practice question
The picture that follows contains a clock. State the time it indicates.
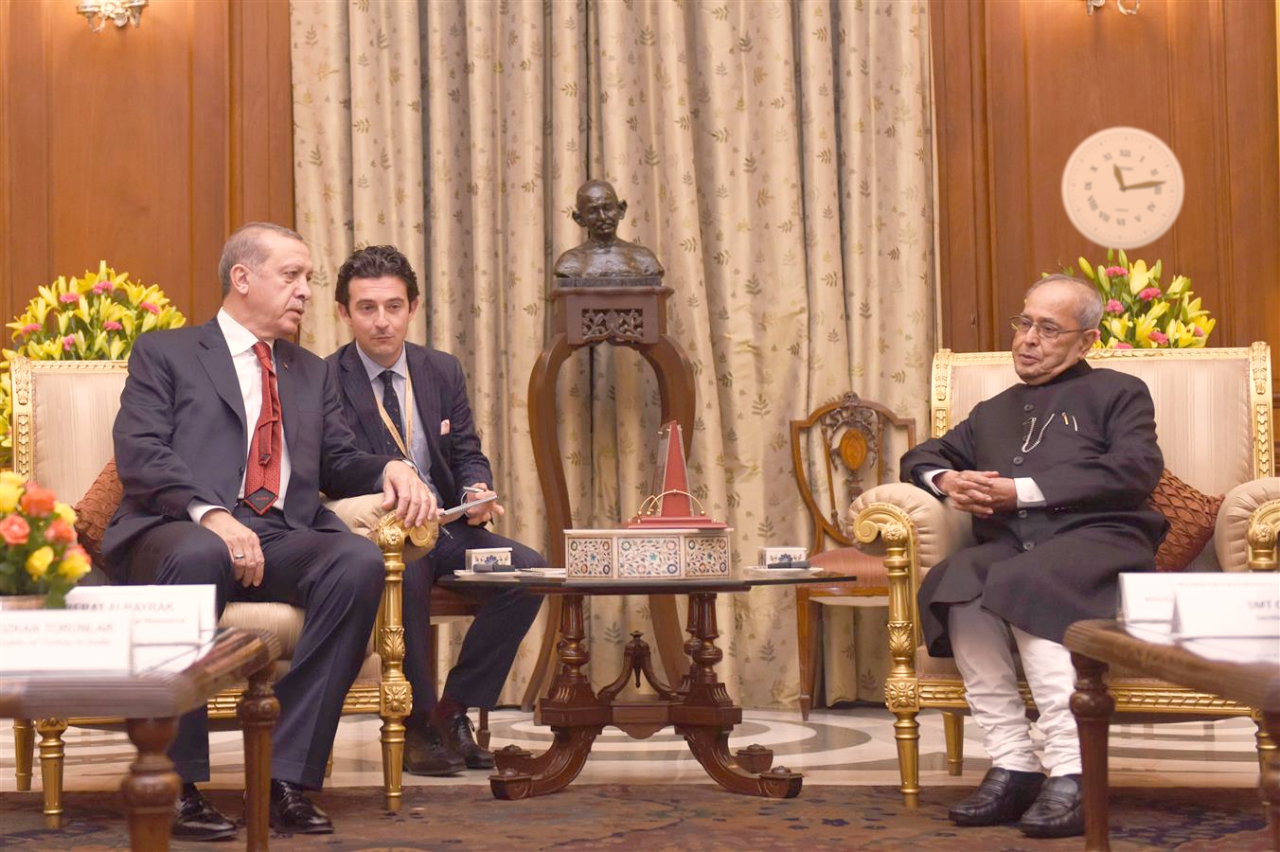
11:13
